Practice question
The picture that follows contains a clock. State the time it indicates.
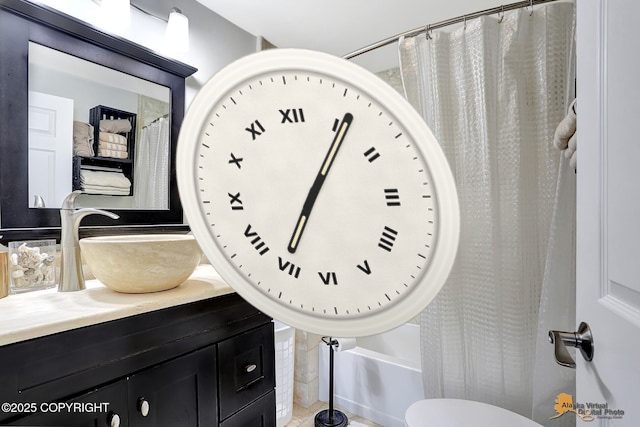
7:06
